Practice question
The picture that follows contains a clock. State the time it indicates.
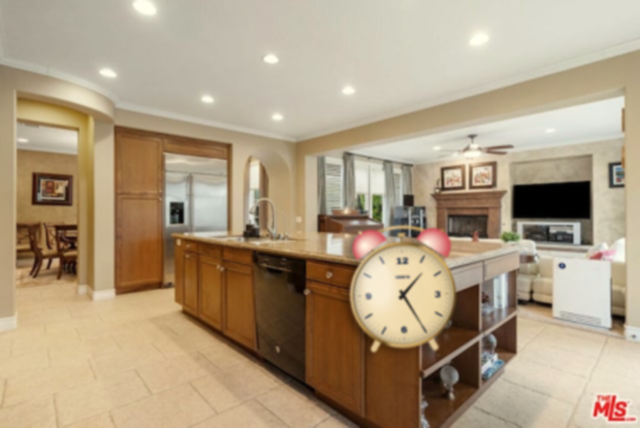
1:25
